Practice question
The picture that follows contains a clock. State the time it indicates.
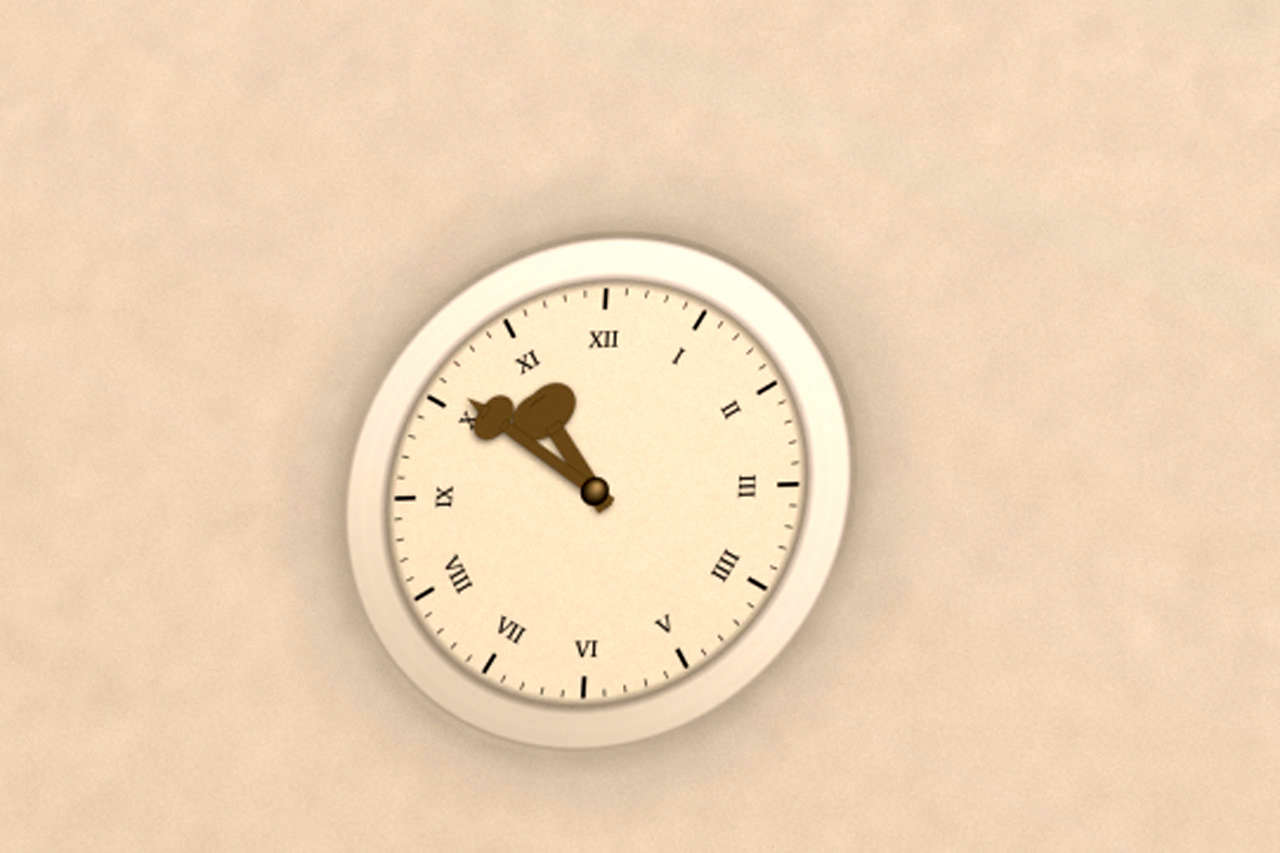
10:51
